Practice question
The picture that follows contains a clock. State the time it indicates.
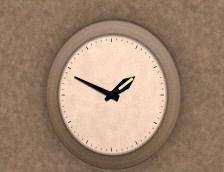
1:49
